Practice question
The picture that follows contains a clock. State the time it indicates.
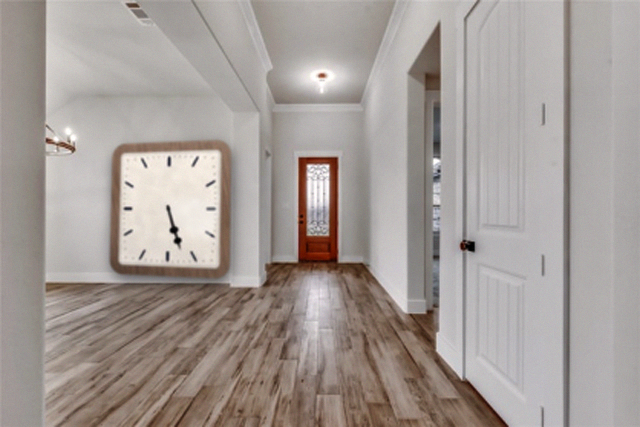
5:27
